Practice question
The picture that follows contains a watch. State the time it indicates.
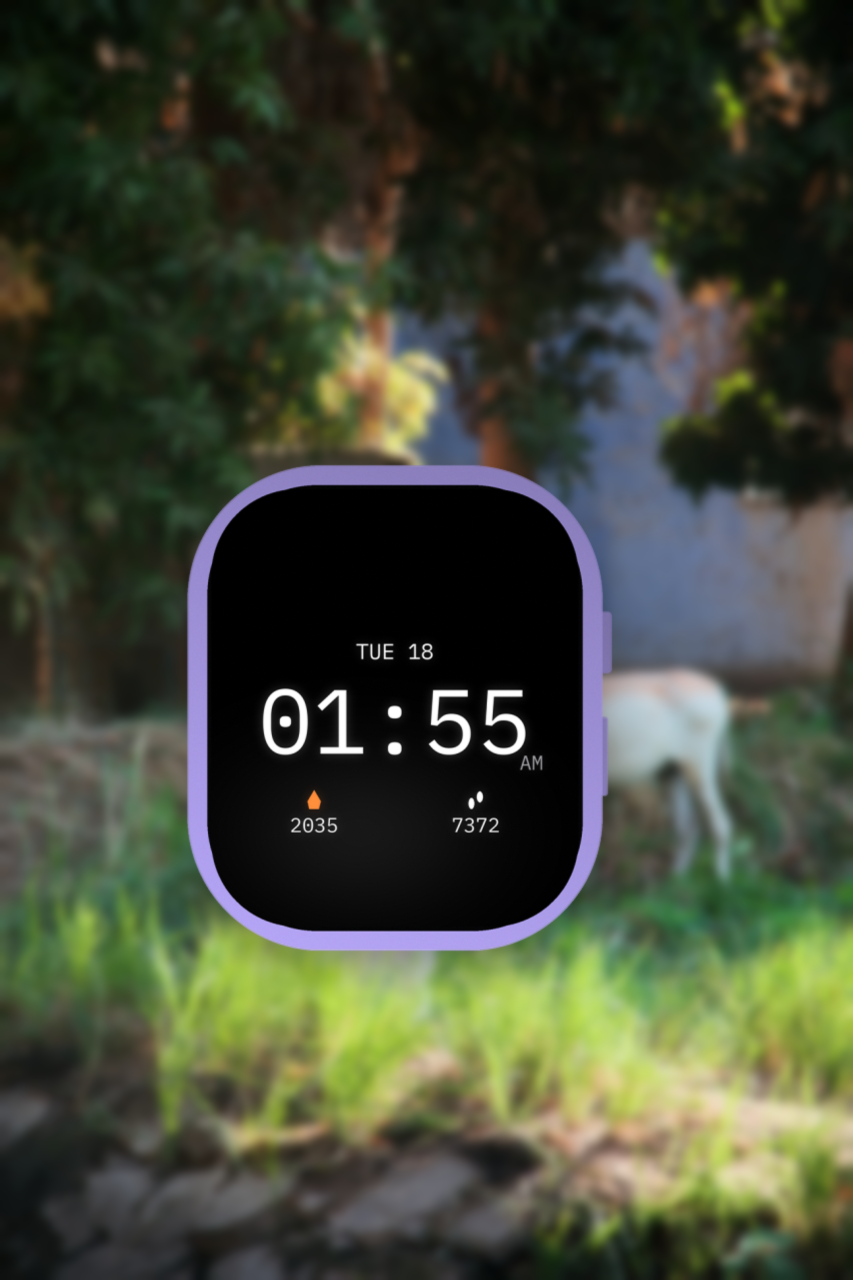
1:55
